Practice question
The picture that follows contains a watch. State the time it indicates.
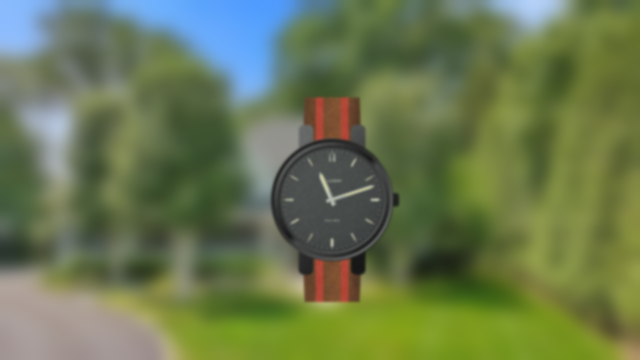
11:12
